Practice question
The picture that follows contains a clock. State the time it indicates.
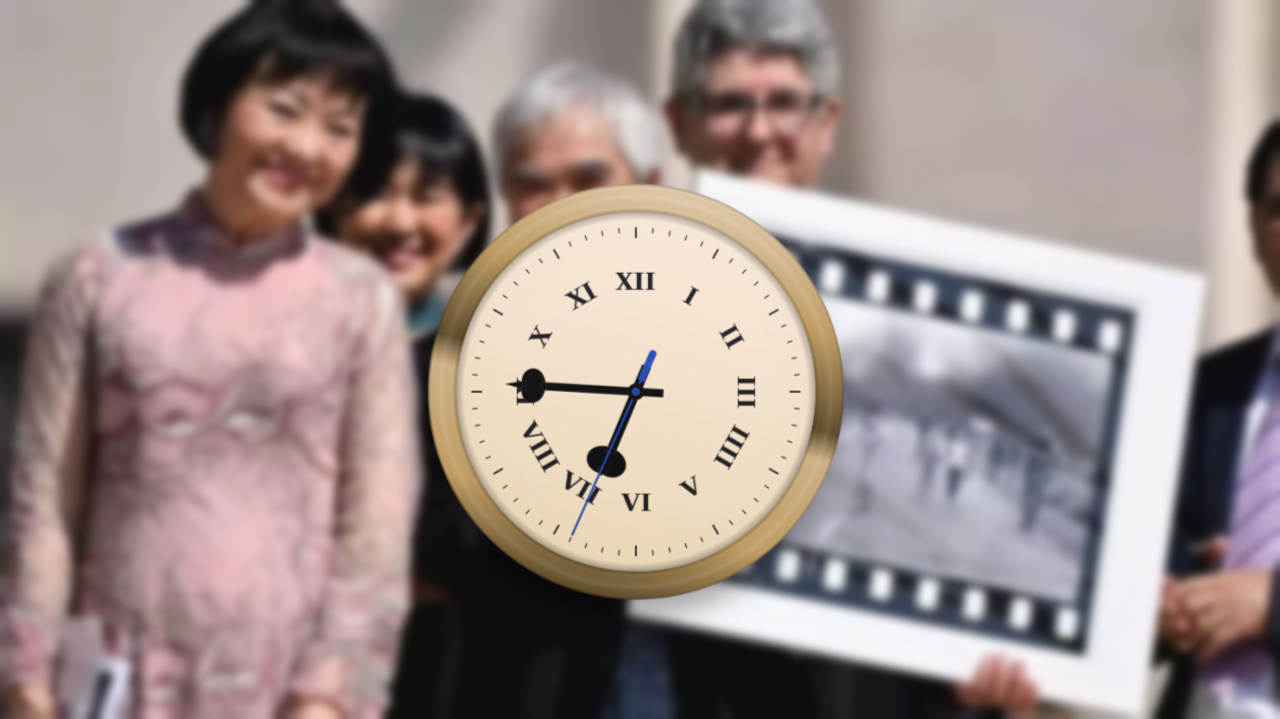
6:45:34
